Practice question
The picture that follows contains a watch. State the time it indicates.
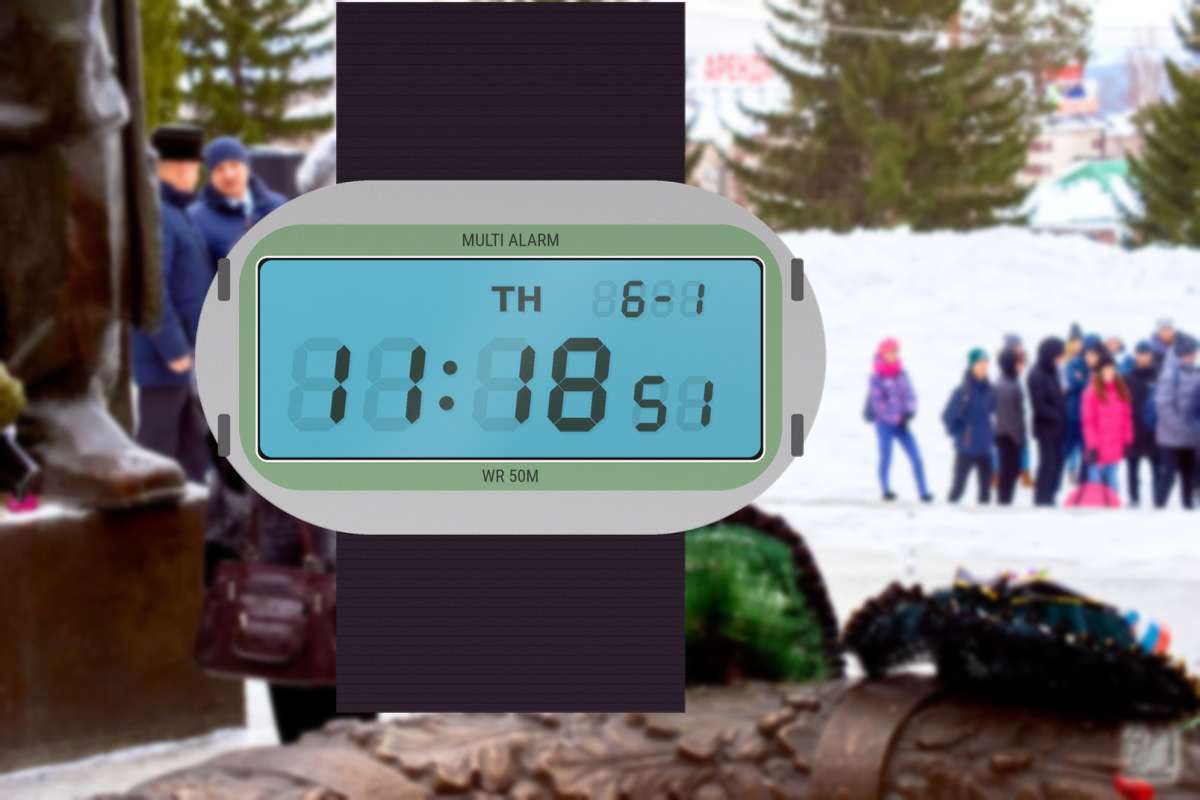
11:18:51
